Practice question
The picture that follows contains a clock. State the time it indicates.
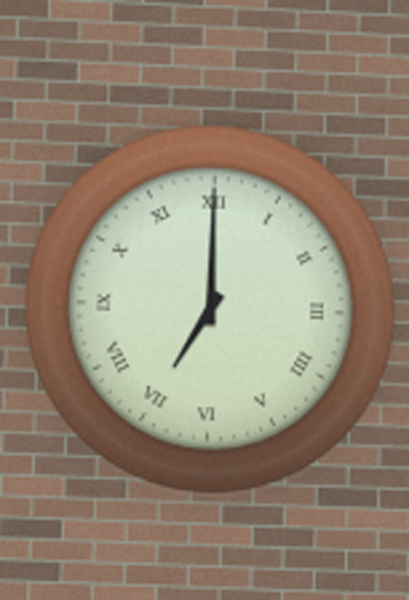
7:00
